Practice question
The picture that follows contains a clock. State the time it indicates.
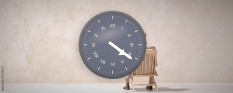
4:21
